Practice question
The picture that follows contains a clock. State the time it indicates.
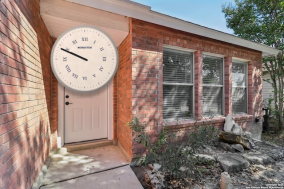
9:49
